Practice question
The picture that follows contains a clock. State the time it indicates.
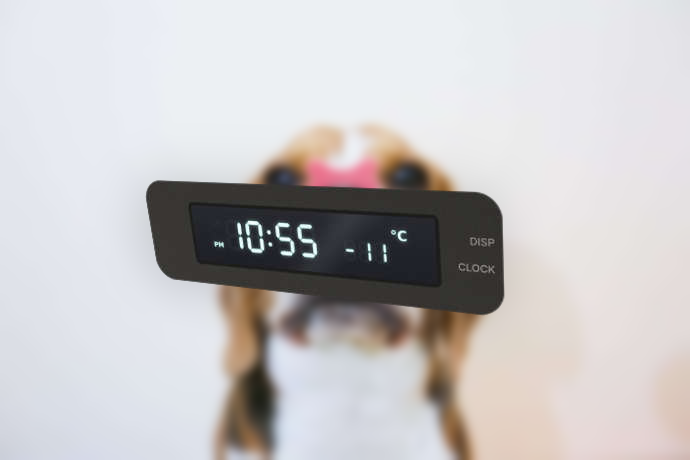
10:55
